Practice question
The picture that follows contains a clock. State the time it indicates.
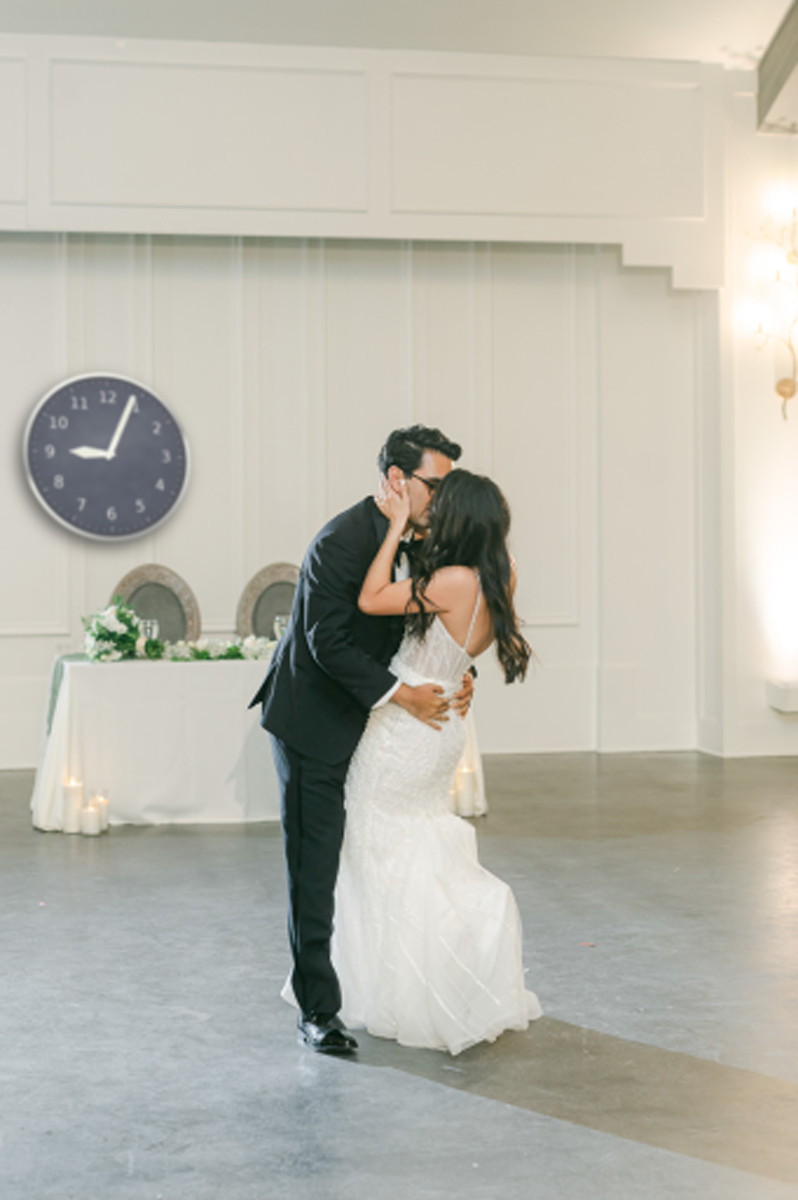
9:04
